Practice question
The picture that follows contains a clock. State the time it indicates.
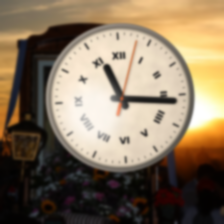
11:16:03
